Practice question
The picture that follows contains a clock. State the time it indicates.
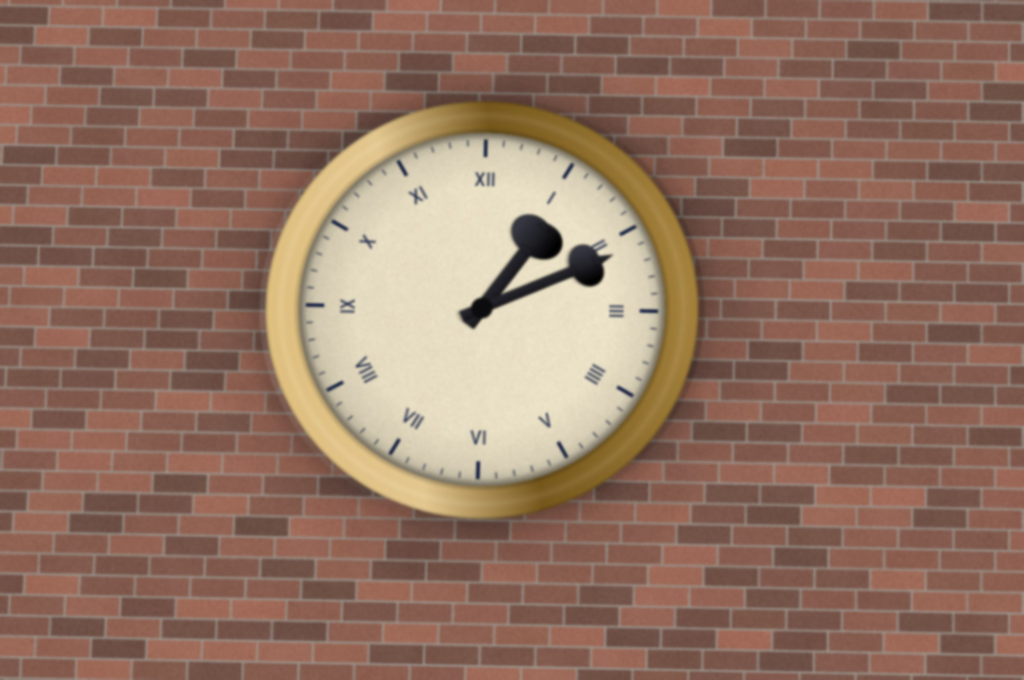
1:11
